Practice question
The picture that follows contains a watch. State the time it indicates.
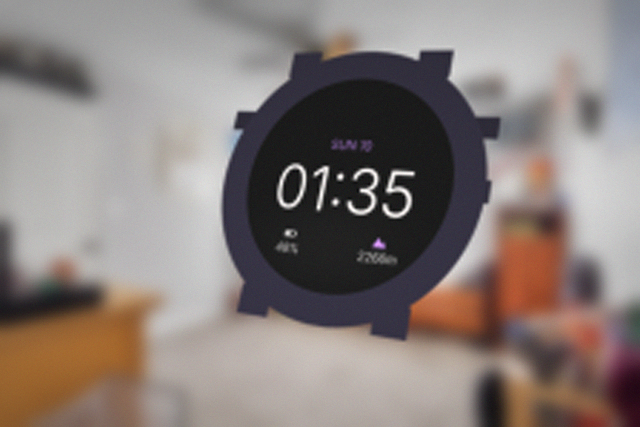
1:35
